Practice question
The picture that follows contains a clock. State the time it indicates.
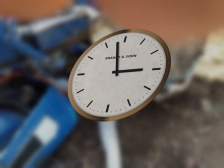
2:58
